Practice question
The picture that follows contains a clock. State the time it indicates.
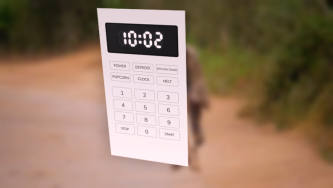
10:02
